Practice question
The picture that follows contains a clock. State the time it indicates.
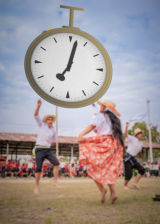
7:02
